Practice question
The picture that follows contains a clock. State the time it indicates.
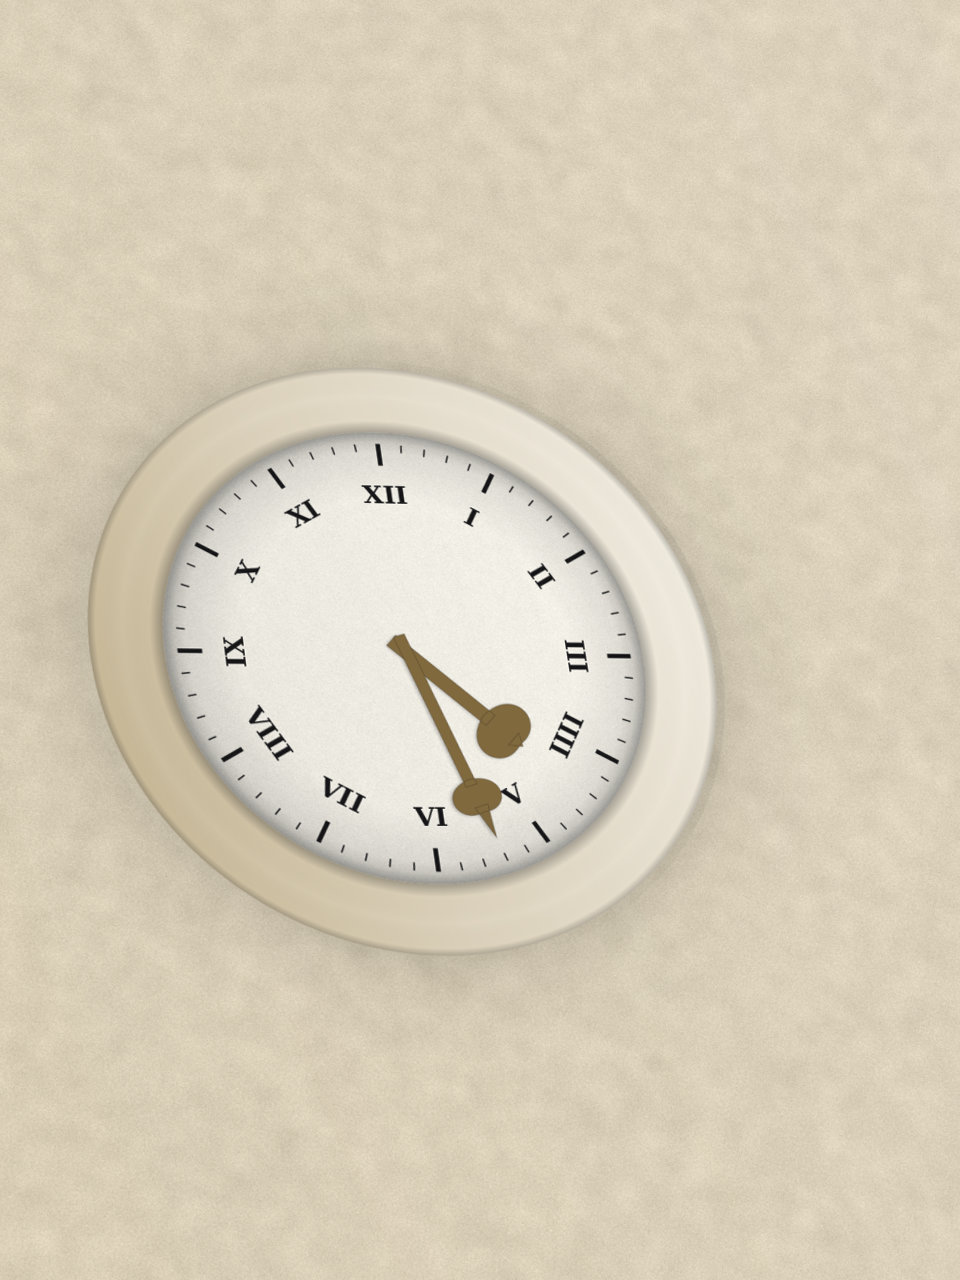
4:27
